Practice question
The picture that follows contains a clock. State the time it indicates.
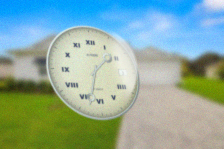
1:33
